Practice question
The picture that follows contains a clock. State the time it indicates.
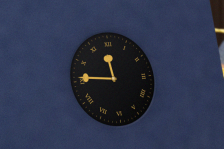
11:46
